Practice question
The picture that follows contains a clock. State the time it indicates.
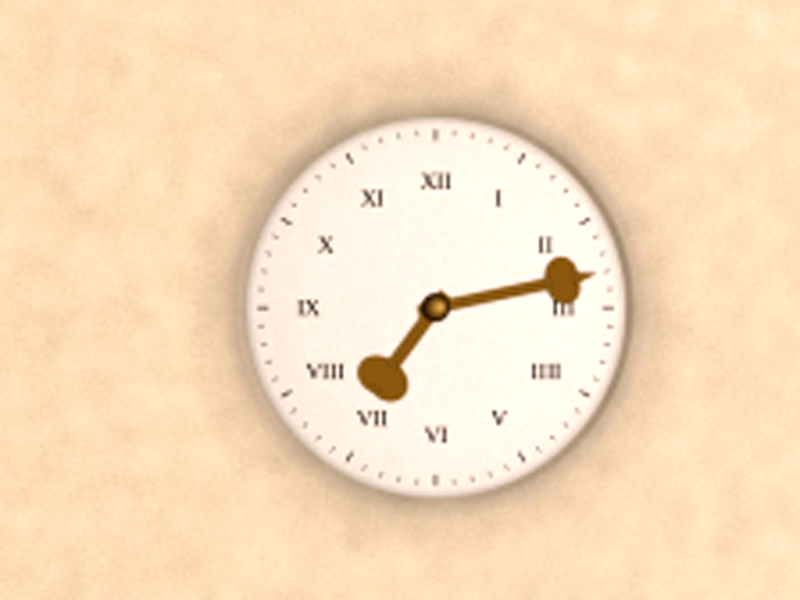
7:13
